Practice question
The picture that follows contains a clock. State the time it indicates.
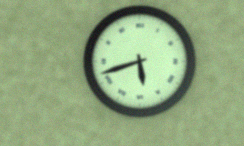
5:42
